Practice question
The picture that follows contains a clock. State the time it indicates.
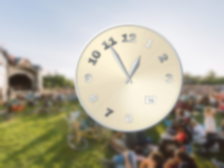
12:55
